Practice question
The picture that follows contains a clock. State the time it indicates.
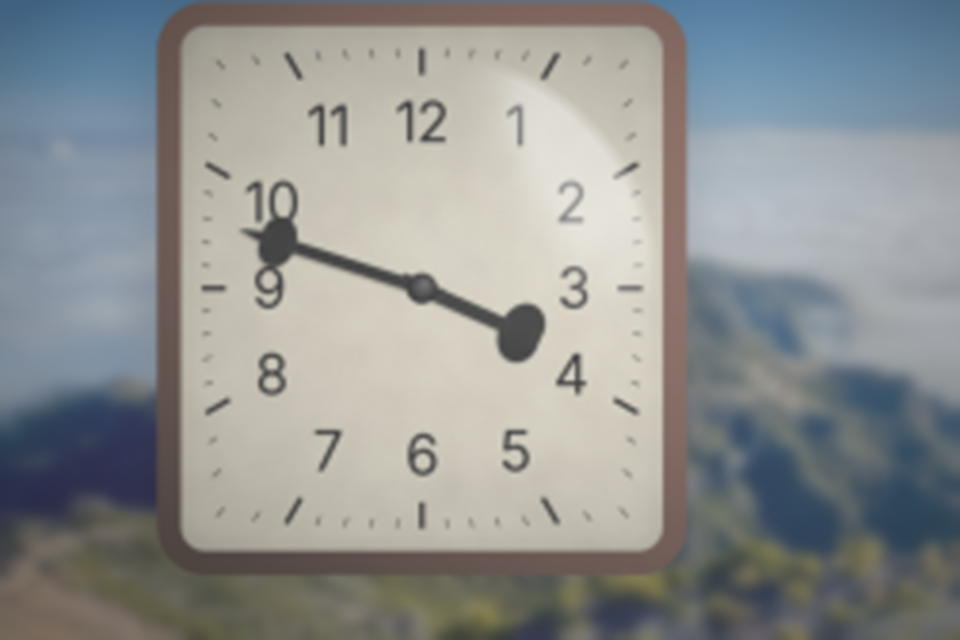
3:48
